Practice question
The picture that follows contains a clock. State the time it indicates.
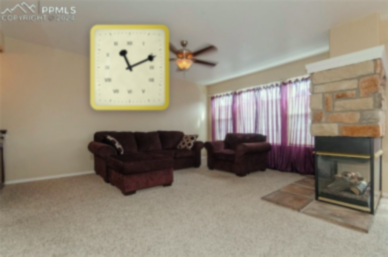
11:11
